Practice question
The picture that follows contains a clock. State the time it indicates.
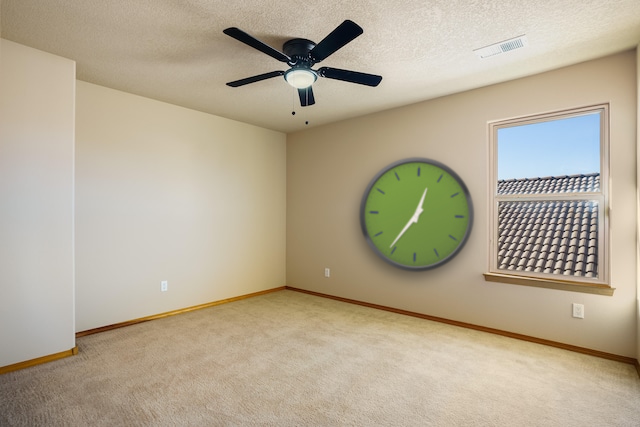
12:36
